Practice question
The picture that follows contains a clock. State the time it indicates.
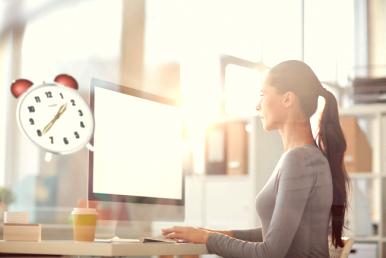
1:39
